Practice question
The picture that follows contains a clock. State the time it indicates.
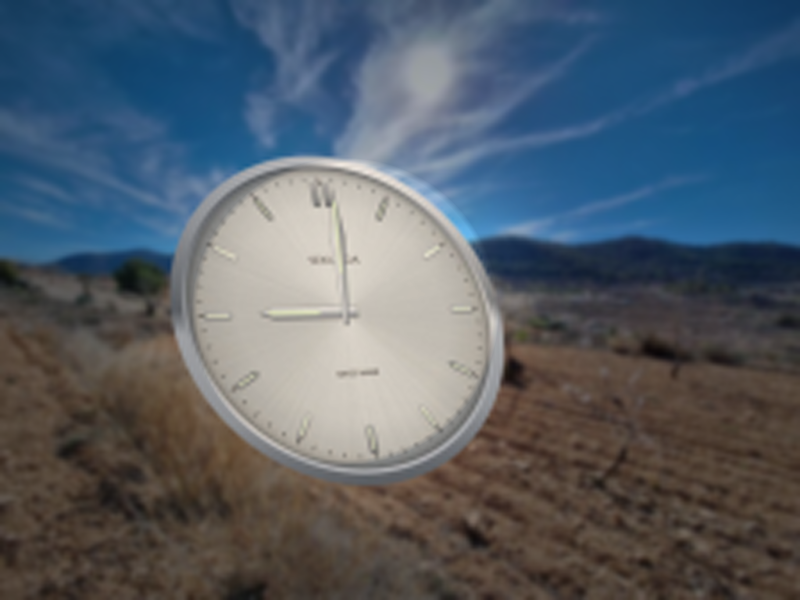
9:01
